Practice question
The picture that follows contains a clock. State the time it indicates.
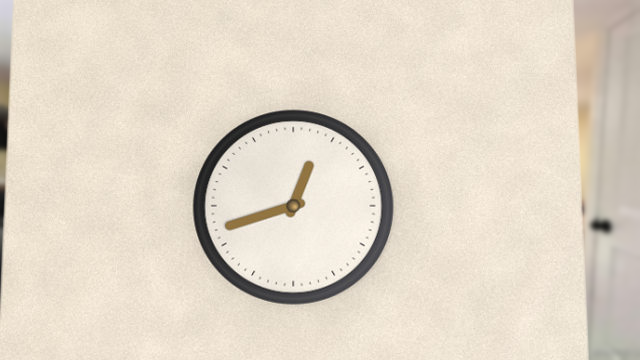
12:42
